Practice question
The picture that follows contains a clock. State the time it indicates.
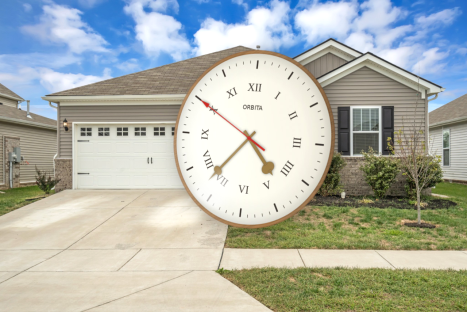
4:36:50
